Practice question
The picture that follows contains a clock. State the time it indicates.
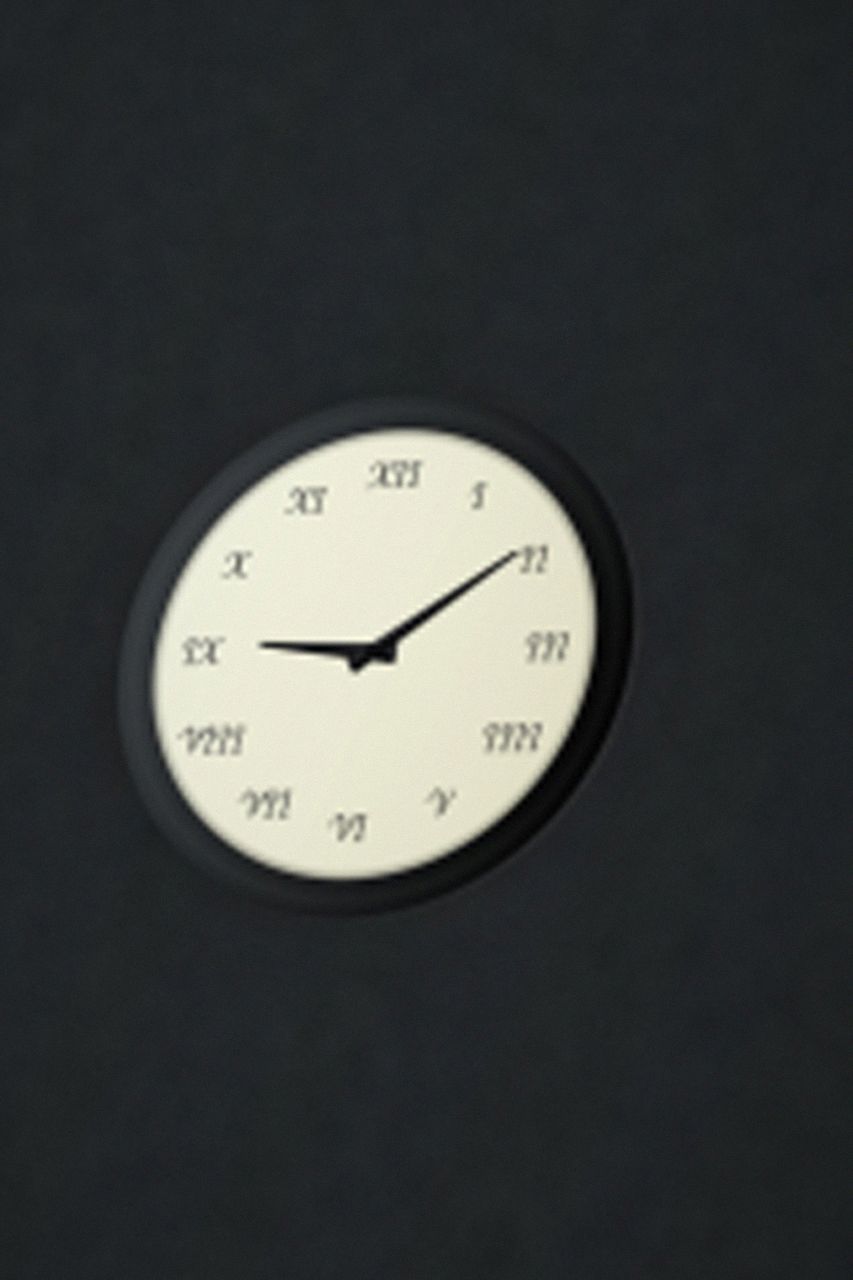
9:09
